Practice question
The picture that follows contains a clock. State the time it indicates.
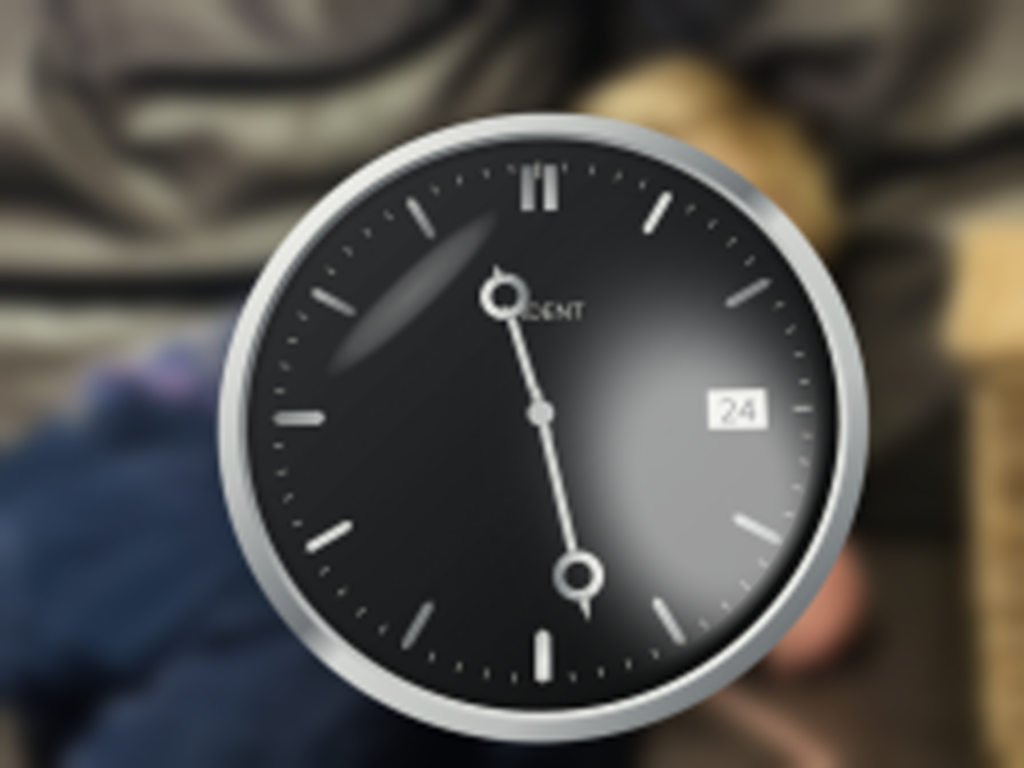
11:28
